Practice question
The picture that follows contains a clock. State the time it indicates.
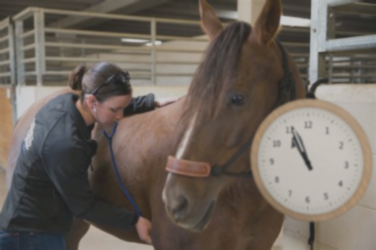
10:56
